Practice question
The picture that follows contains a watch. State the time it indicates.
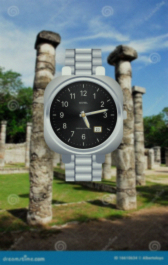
5:13
